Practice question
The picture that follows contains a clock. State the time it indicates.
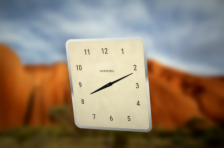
8:11
